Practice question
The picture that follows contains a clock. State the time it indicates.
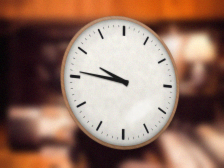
9:46
